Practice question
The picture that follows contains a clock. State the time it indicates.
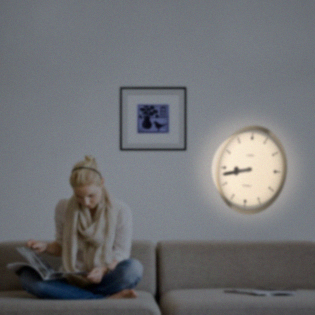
8:43
